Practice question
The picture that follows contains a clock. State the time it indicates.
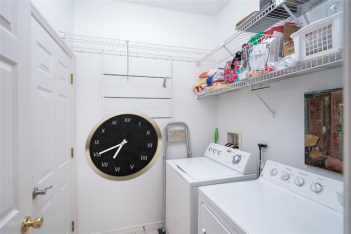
6:40
